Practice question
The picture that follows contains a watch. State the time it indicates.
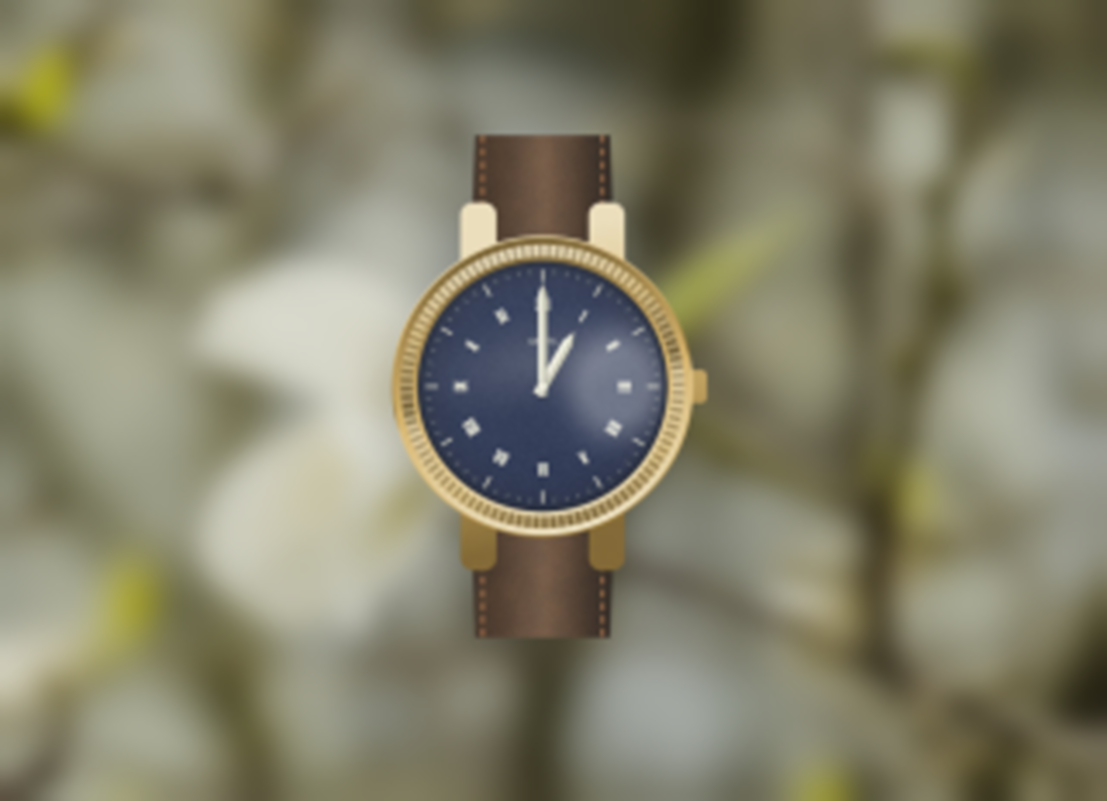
1:00
